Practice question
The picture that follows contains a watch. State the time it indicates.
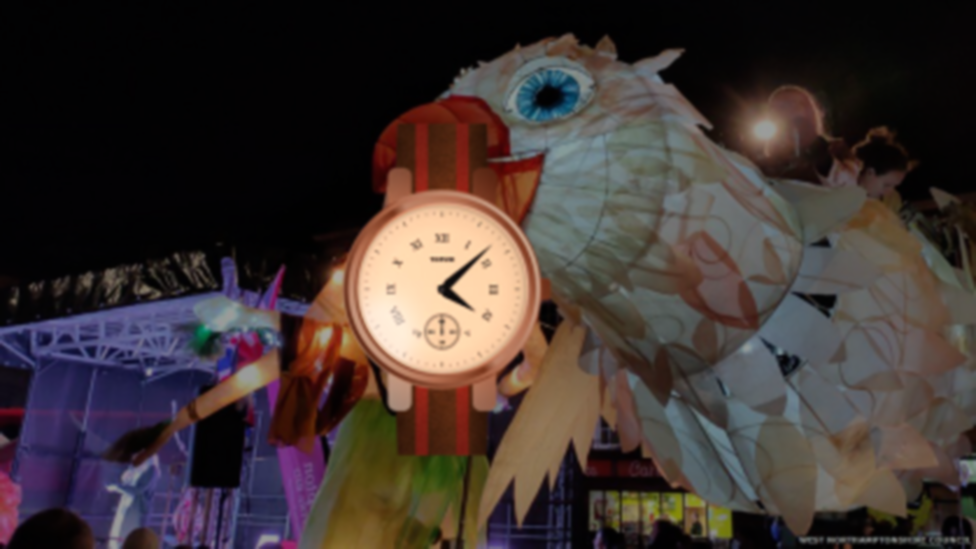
4:08
